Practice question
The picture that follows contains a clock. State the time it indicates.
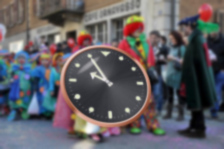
9:55
